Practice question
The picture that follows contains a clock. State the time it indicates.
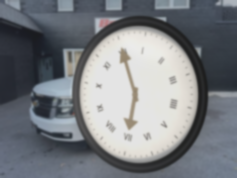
7:00
